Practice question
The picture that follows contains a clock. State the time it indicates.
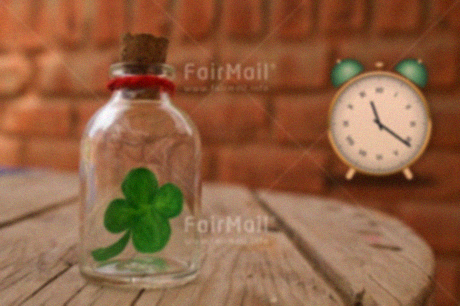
11:21
